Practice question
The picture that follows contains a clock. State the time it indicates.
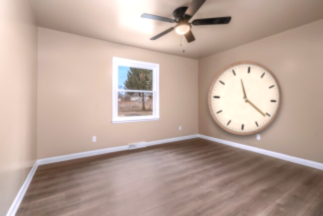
11:21
